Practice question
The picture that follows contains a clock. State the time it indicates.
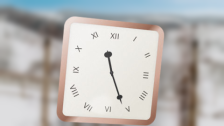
11:26
